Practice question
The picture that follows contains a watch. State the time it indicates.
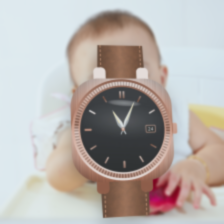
11:04
